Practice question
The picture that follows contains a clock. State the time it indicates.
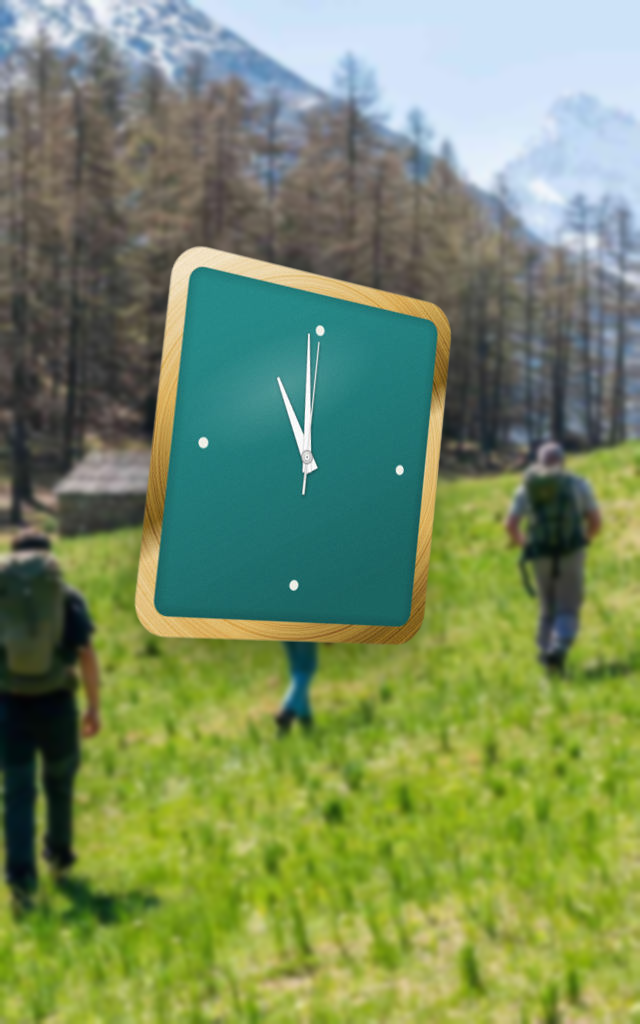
10:59:00
